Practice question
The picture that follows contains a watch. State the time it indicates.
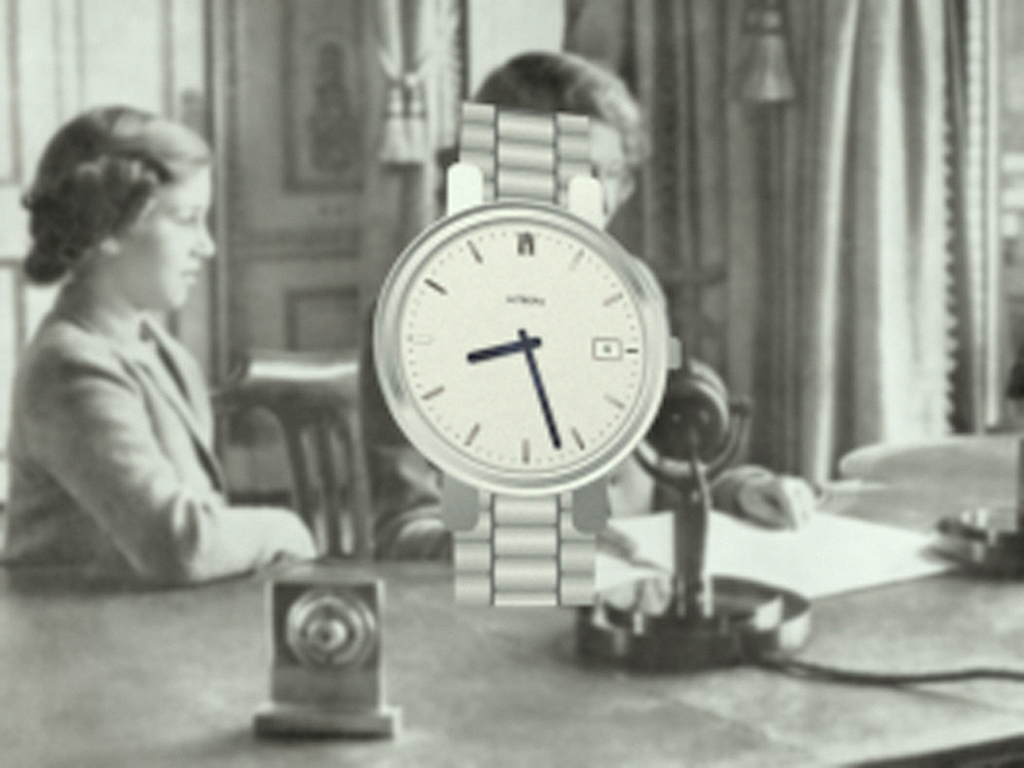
8:27
